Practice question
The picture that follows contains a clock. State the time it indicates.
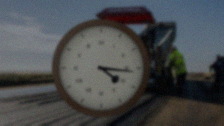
4:16
